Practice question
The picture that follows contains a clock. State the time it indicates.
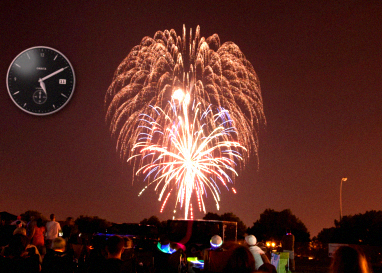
5:10
